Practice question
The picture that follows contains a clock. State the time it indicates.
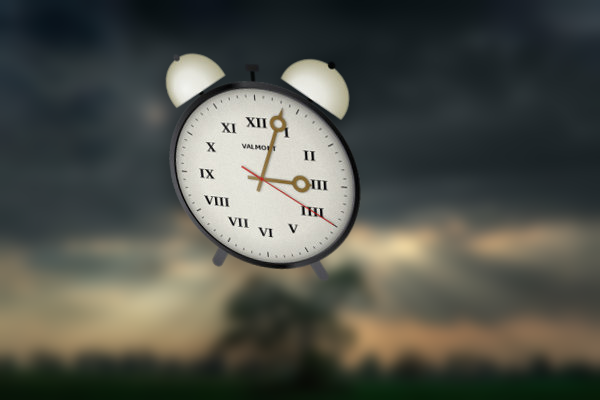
3:03:20
